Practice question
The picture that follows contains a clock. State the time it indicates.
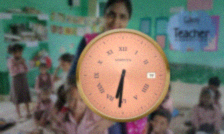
6:31
